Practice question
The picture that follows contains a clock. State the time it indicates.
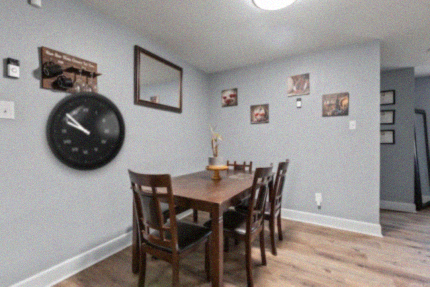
9:52
